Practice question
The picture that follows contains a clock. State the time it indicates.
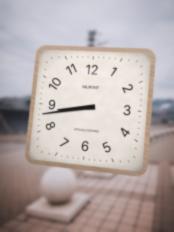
8:43
